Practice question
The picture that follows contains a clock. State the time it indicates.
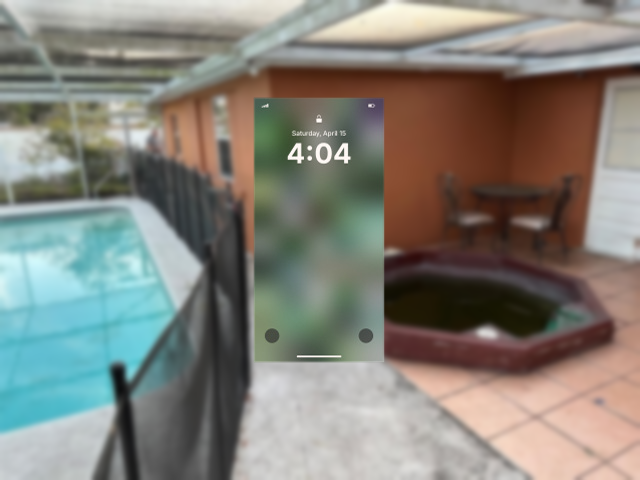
4:04
